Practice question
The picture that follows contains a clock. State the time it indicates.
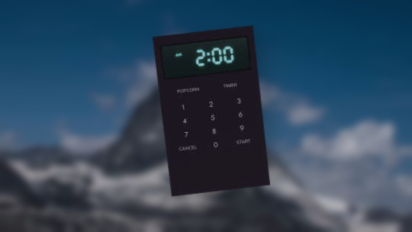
2:00
